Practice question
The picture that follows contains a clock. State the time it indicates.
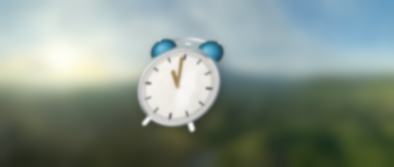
10:59
